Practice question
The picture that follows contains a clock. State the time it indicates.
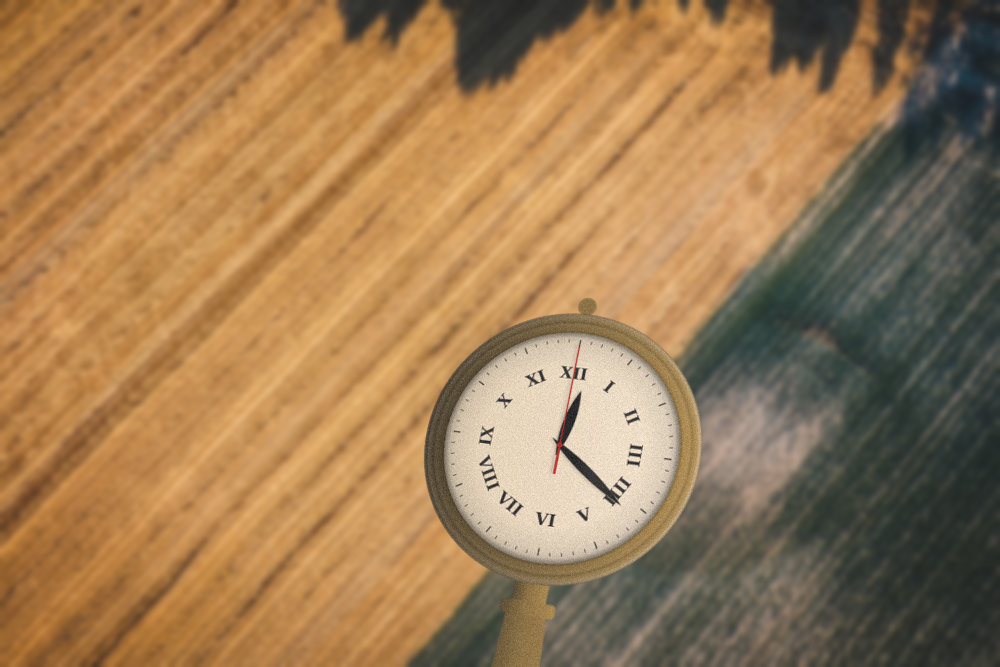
12:21:00
